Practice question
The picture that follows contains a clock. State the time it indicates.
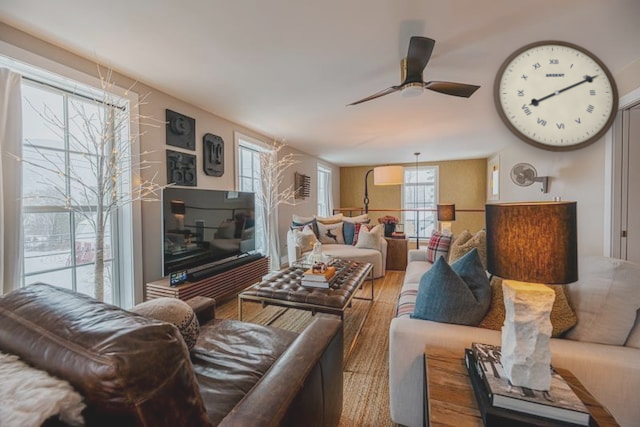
8:11
